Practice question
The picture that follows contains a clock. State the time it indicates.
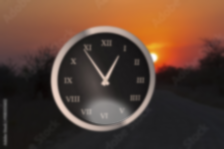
12:54
